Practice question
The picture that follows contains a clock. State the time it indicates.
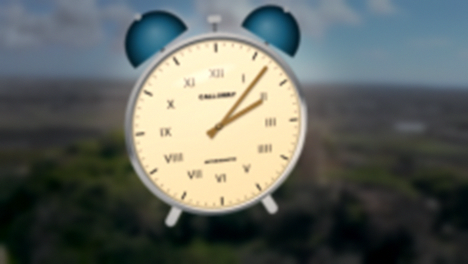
2:07
